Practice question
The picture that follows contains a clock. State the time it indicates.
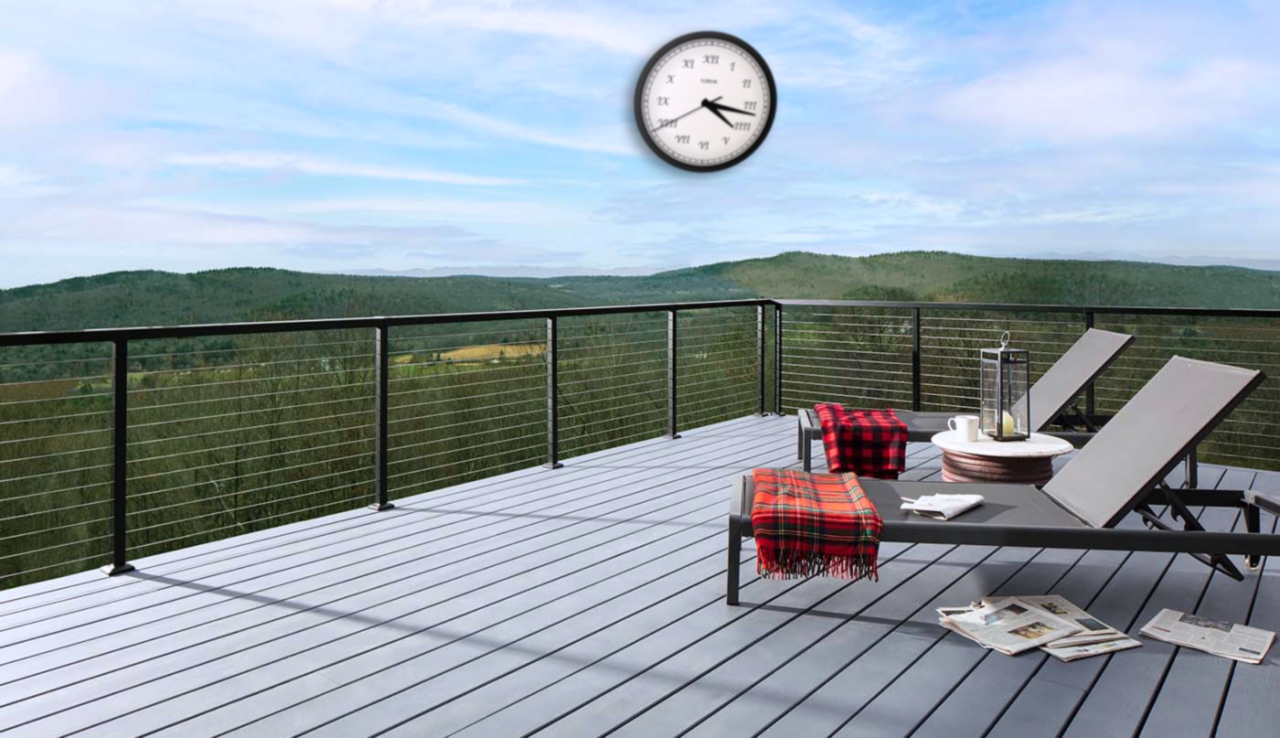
4:16:40
